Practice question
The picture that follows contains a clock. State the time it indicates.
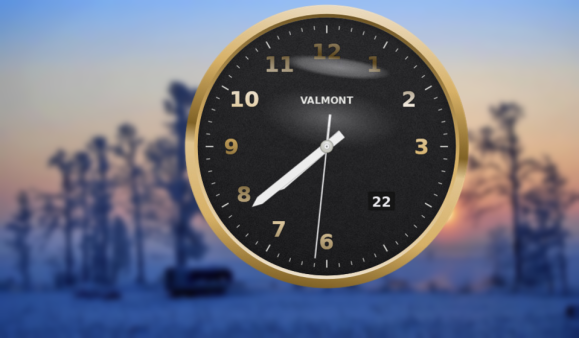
7:38:31
